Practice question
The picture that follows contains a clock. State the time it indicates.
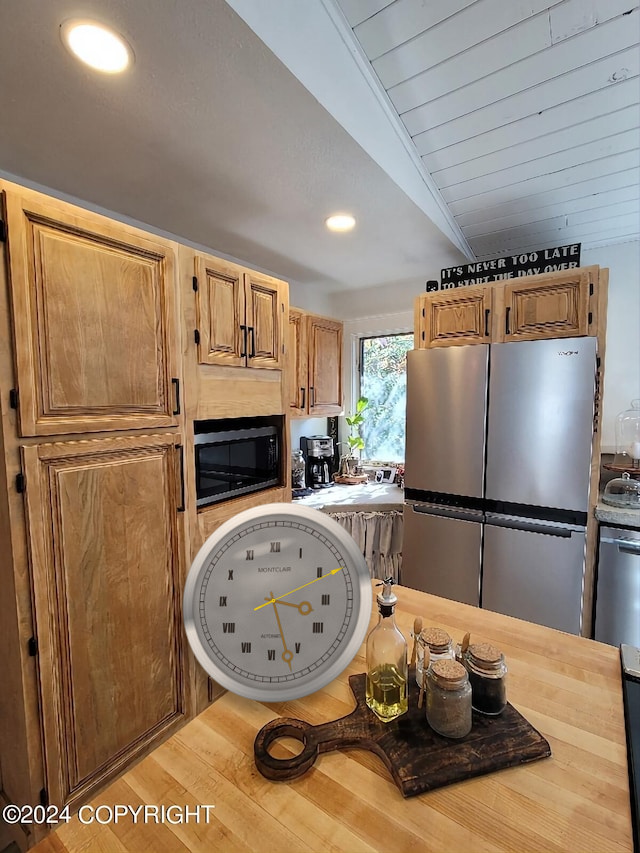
3:27:11
